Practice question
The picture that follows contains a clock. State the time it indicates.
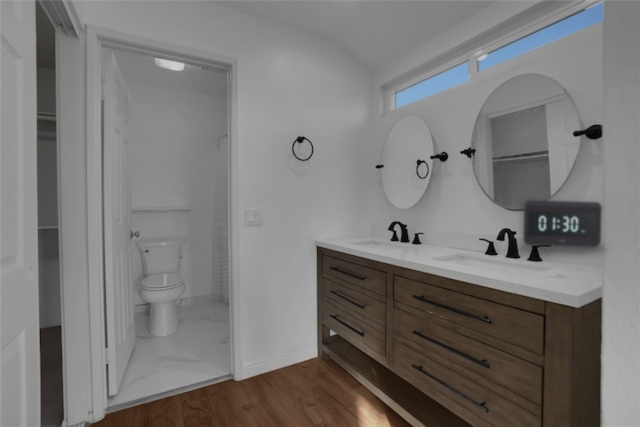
1:30
